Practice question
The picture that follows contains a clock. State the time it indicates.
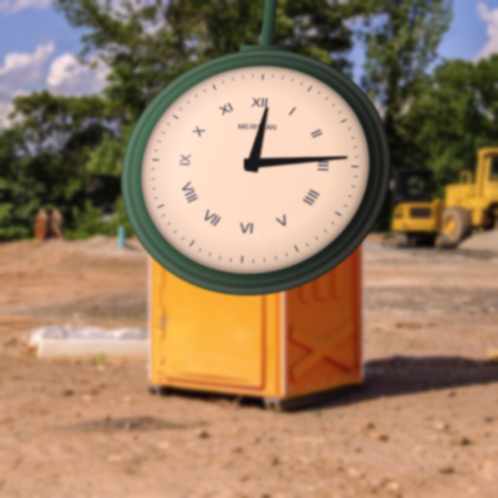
12:14
